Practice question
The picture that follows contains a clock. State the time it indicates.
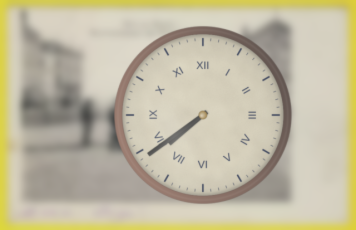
7:39
